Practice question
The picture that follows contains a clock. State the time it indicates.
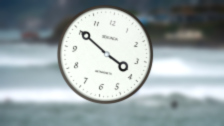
3:50
